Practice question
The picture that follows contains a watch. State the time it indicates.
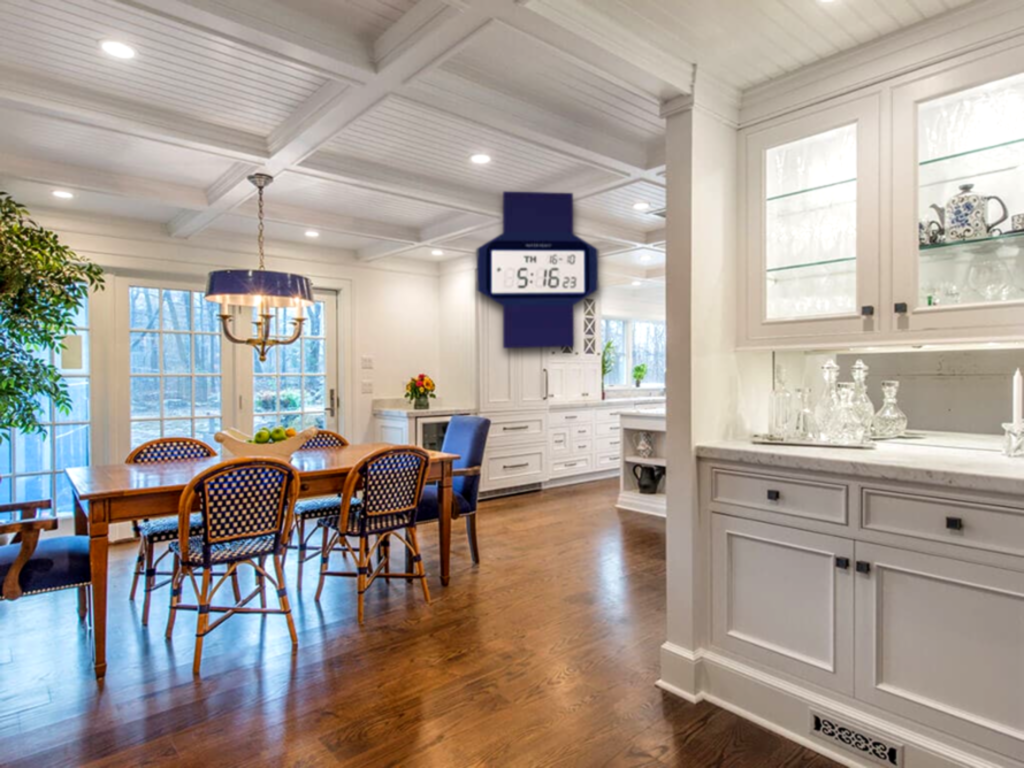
5:16
